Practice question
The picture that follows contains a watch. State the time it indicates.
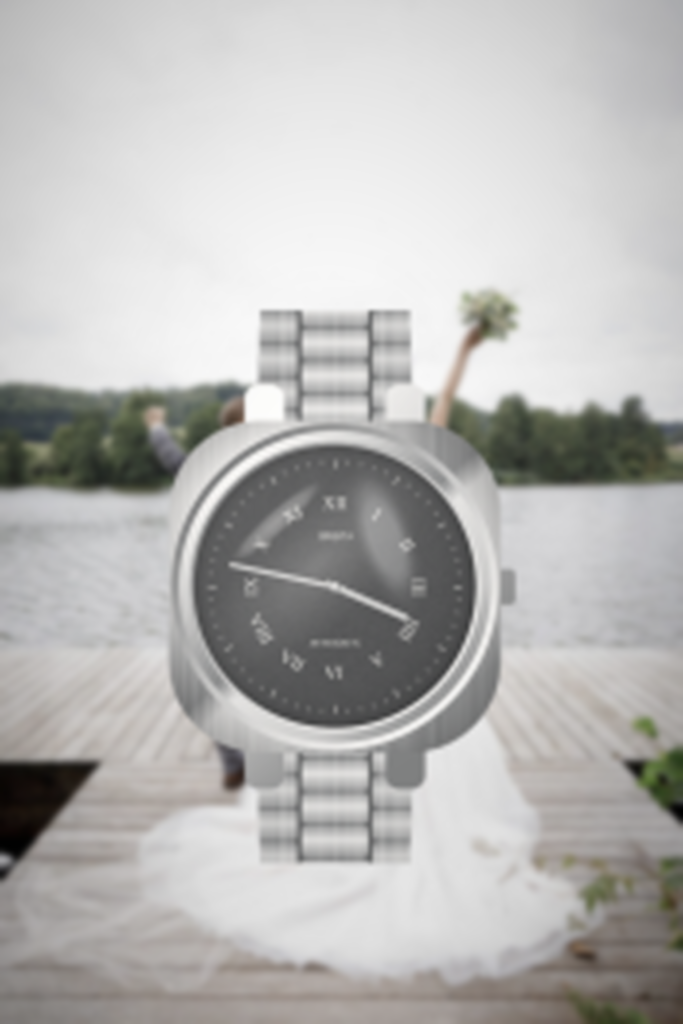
3:47
